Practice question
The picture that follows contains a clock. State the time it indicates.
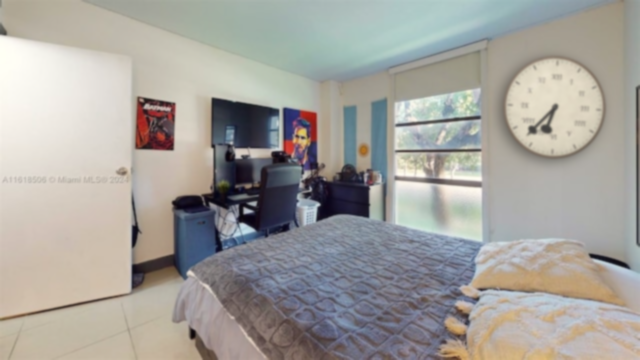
6:37
